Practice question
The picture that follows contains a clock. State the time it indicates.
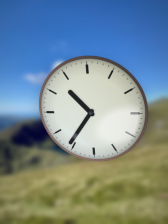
10:36
